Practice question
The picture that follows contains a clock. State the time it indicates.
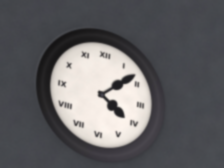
4:08
